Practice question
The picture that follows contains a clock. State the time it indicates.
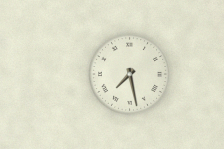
7:28
